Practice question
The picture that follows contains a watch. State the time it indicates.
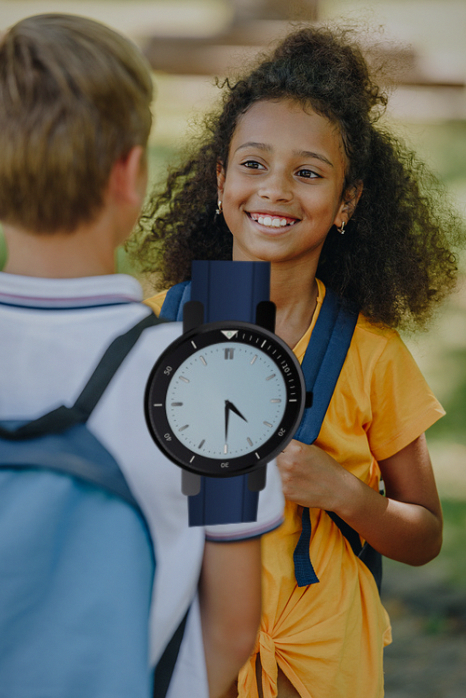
4:30
